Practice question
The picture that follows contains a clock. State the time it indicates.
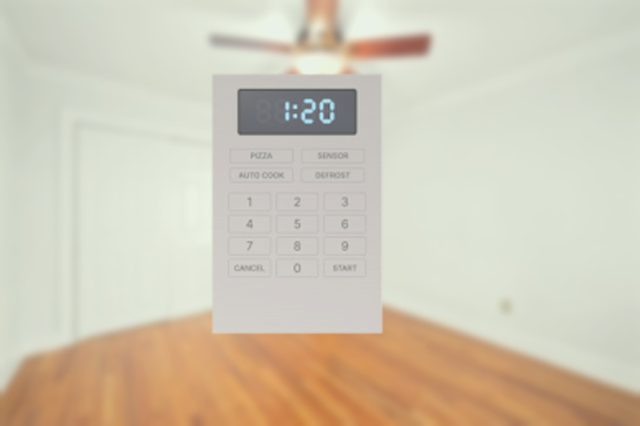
1:20
